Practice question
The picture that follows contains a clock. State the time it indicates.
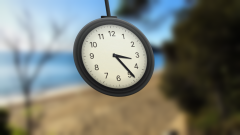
3:24
